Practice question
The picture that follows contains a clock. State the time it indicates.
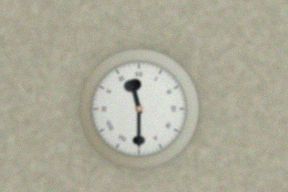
11:30
